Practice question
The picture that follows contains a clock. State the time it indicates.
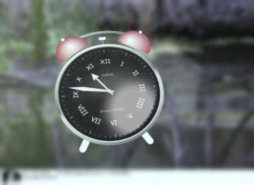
10:47
